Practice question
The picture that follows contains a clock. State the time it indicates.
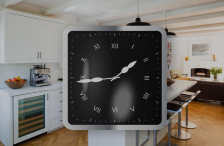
1:44
